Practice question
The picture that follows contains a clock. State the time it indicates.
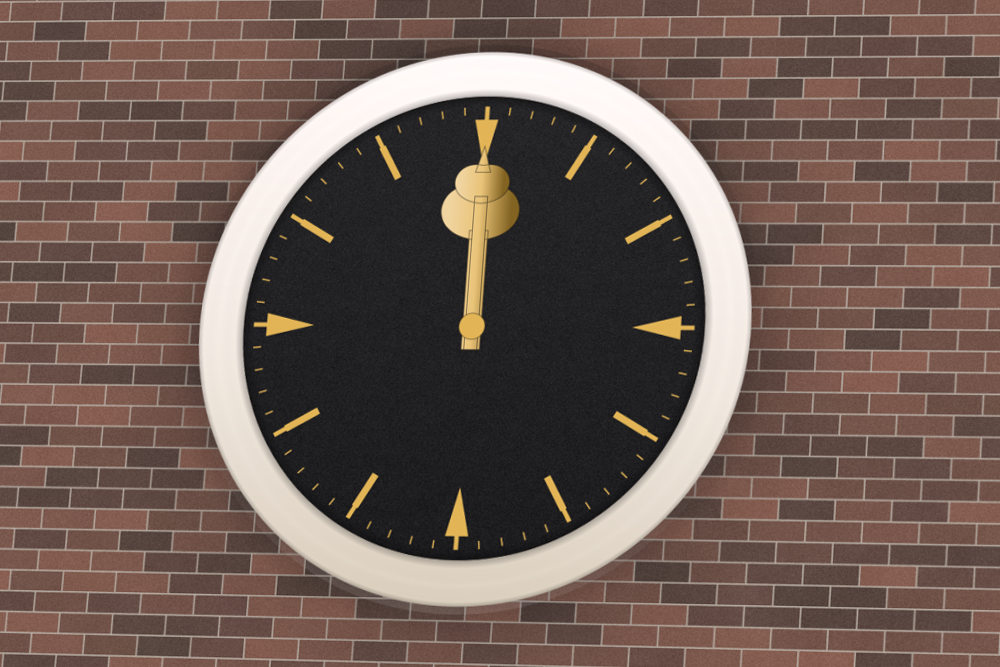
12:00
